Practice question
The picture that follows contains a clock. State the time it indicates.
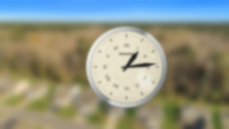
1:14
